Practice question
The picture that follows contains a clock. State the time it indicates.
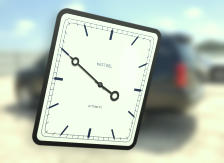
3:50
